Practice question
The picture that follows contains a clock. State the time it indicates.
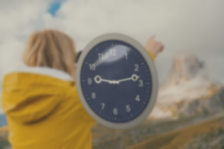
9:13
